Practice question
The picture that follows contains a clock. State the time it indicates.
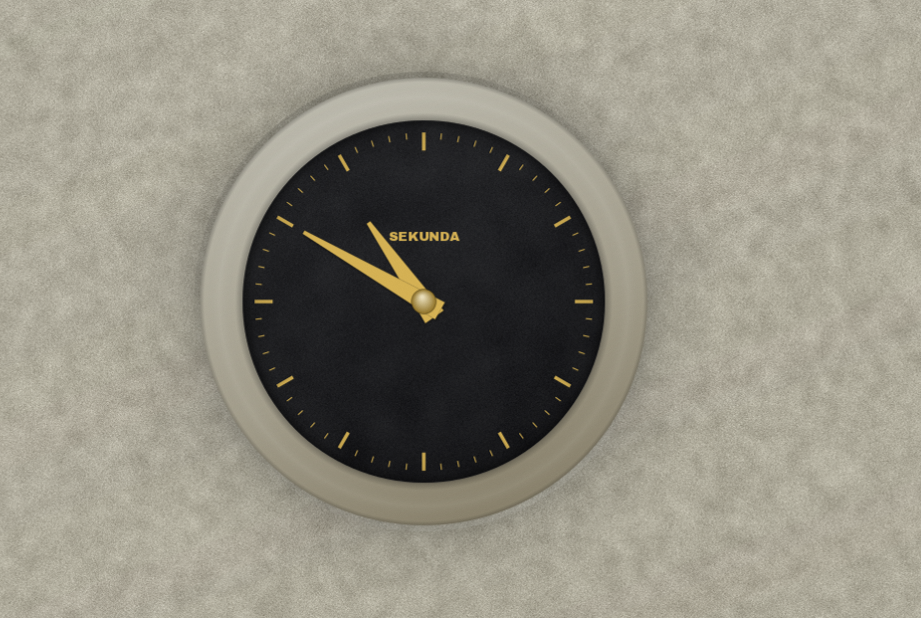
10:50
